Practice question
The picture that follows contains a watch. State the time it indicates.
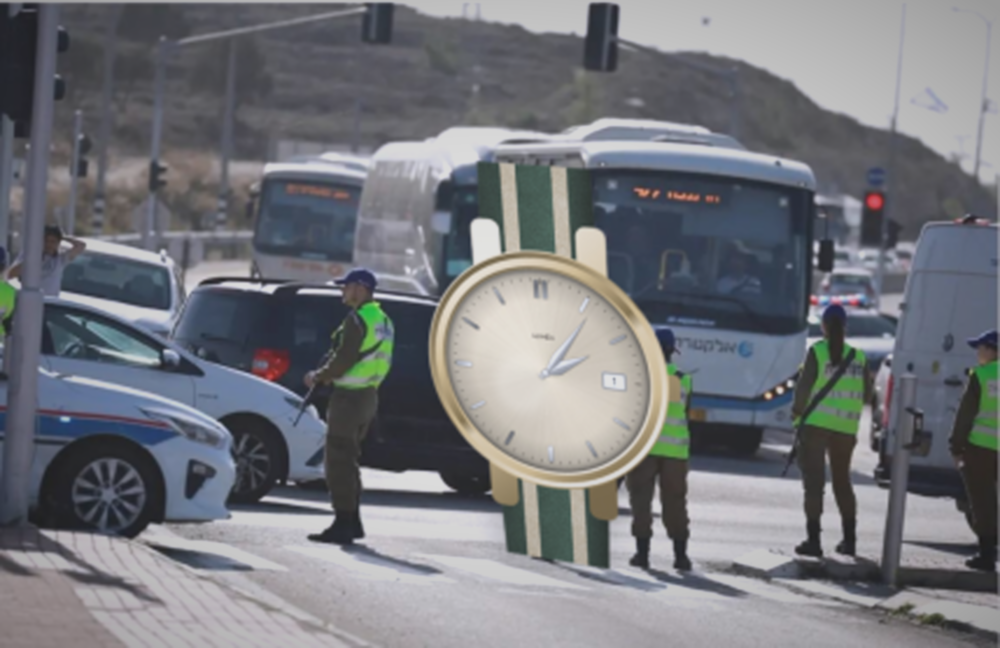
2:06
